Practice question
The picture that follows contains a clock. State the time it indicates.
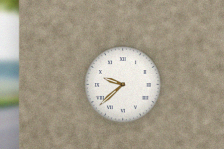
9:38
